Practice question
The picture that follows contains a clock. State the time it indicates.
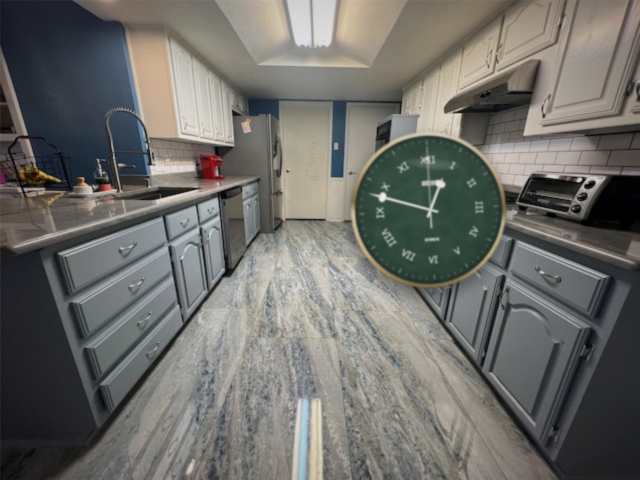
12:48:00
